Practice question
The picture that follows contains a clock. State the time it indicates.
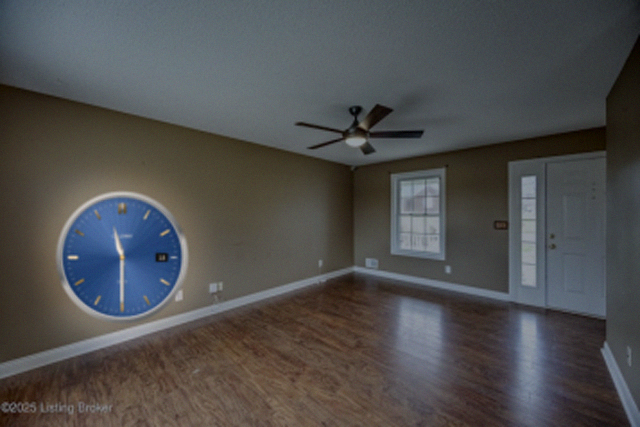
11:30
